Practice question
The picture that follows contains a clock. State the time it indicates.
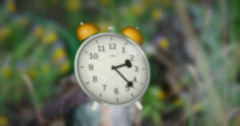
2:23
